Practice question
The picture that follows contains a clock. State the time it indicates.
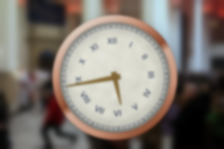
5:44
